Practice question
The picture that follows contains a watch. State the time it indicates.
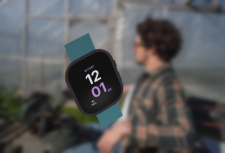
12:01
